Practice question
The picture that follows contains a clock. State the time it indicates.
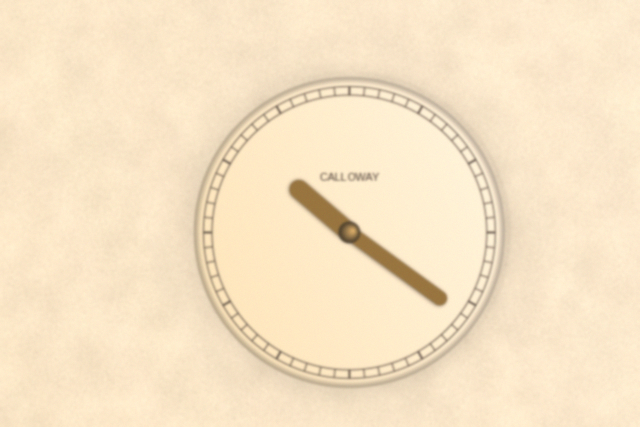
10:21
